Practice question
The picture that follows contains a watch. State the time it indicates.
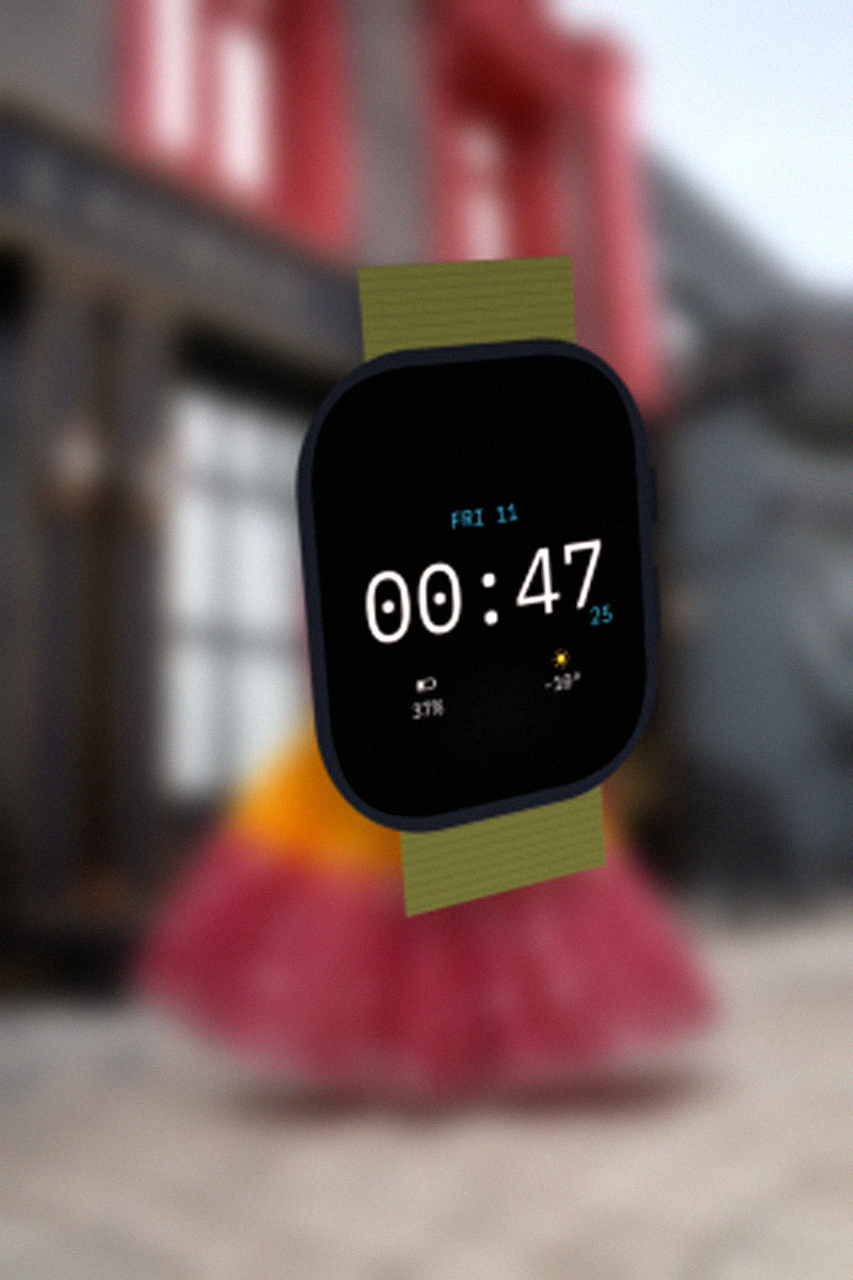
0:47
